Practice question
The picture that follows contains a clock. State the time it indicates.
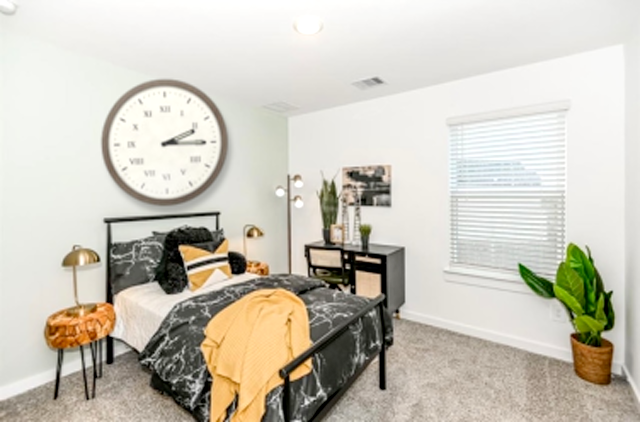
2:15
